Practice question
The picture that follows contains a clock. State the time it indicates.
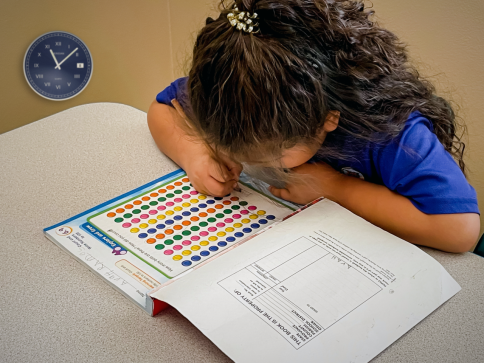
11:08
